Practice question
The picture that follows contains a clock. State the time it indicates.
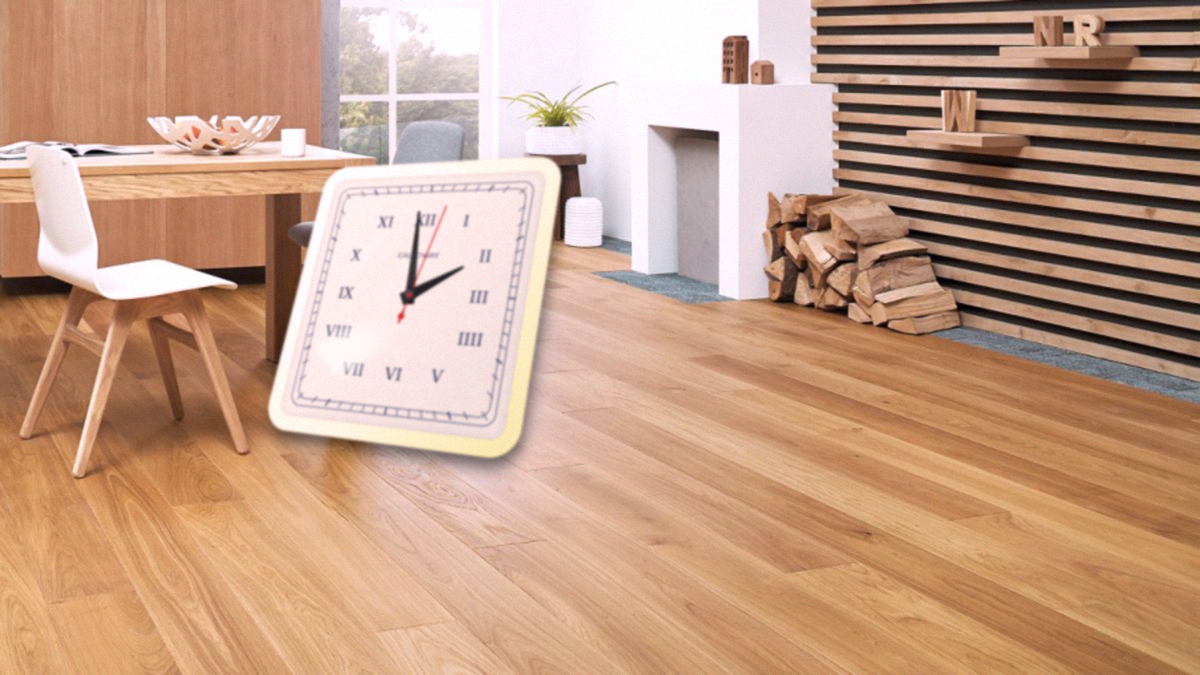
1:59:02
